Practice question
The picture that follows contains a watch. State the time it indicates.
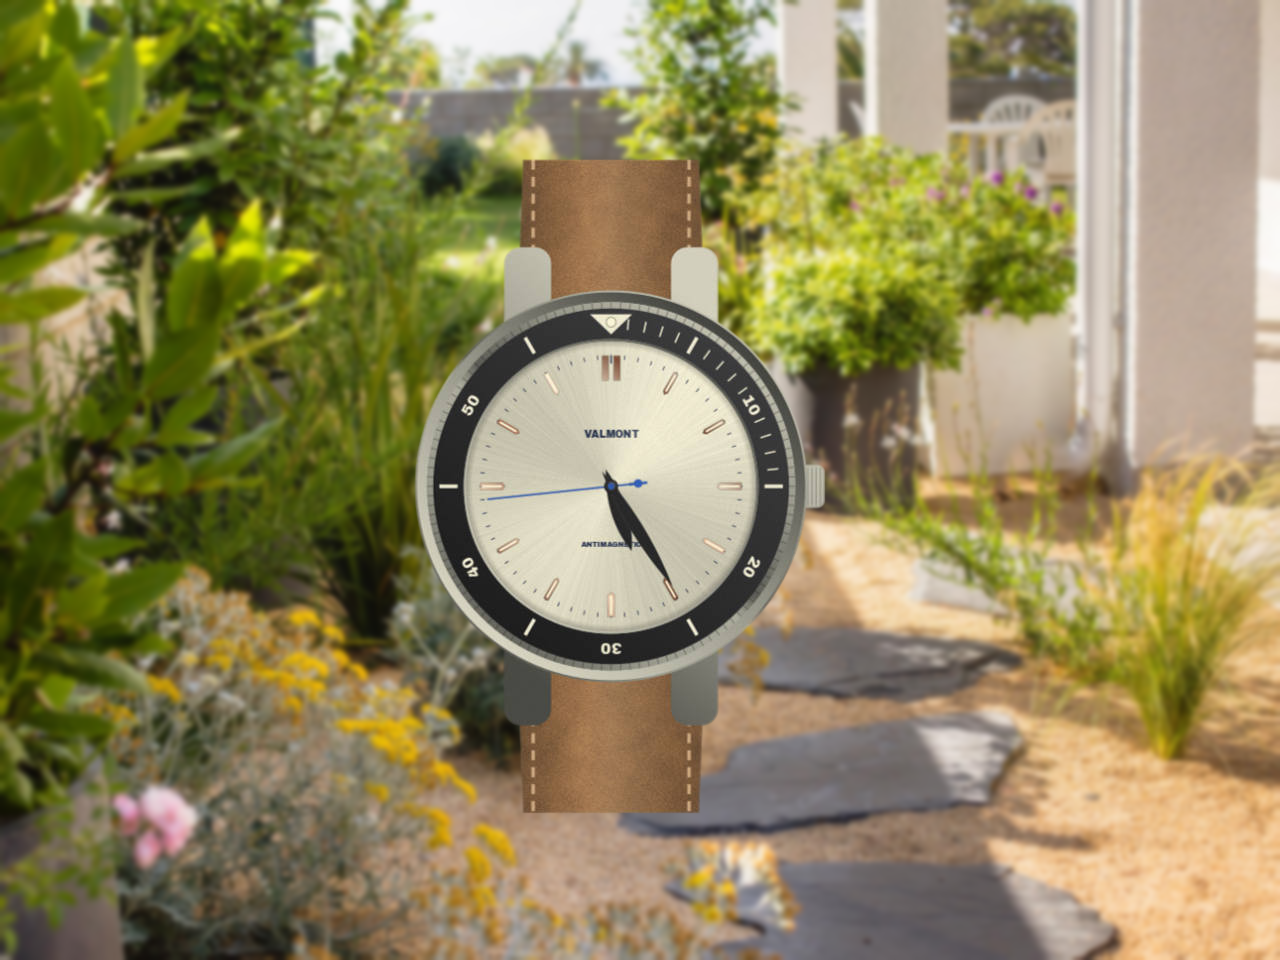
5:24:44
